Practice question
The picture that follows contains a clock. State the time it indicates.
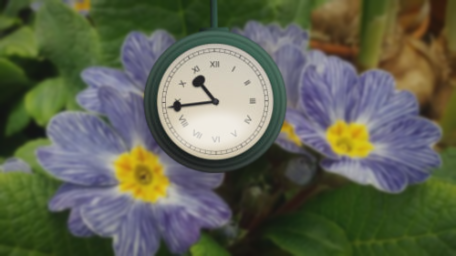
10:44
